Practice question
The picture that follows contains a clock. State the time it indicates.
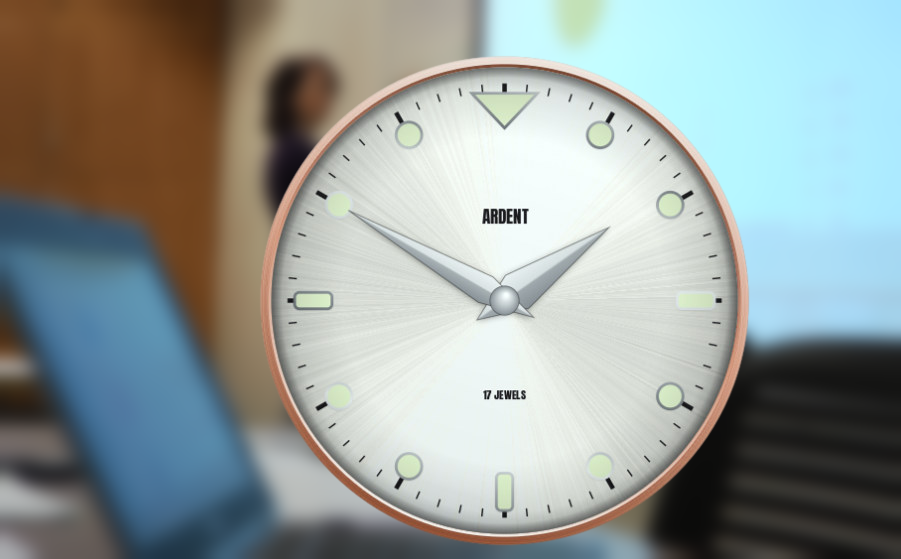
1:50
